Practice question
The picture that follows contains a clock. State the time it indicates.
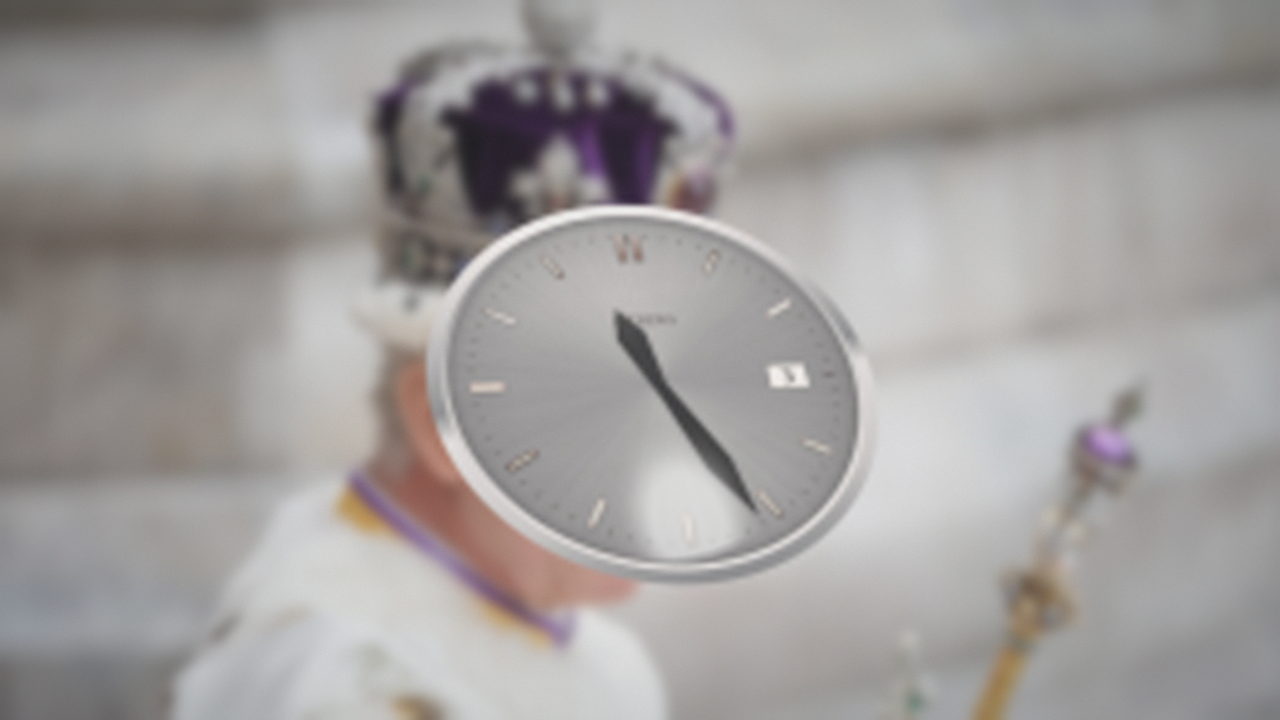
11:26
